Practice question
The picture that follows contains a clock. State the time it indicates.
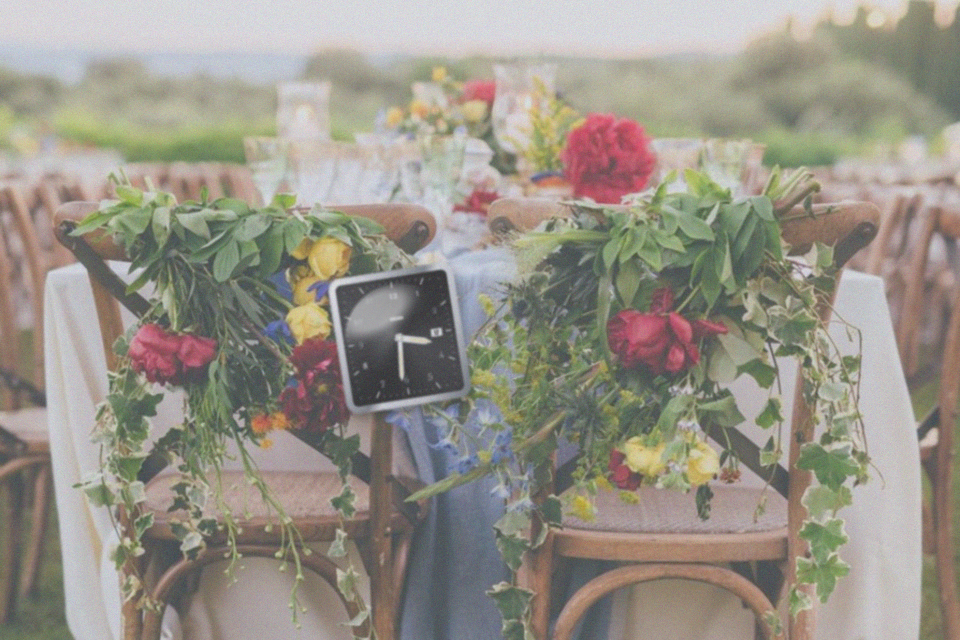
3:31
